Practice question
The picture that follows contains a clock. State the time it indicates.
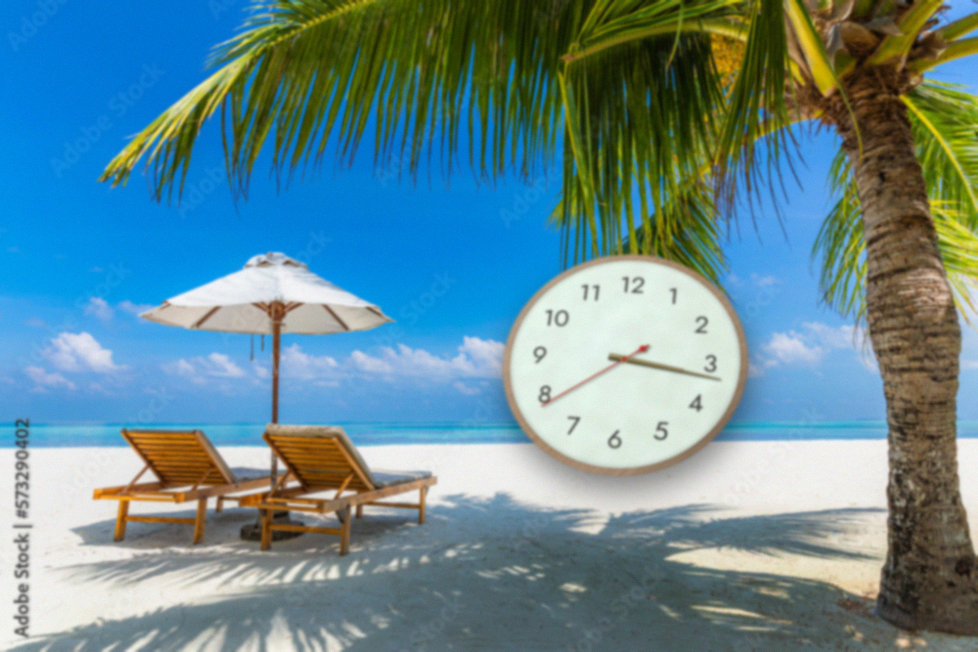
3:16:39
